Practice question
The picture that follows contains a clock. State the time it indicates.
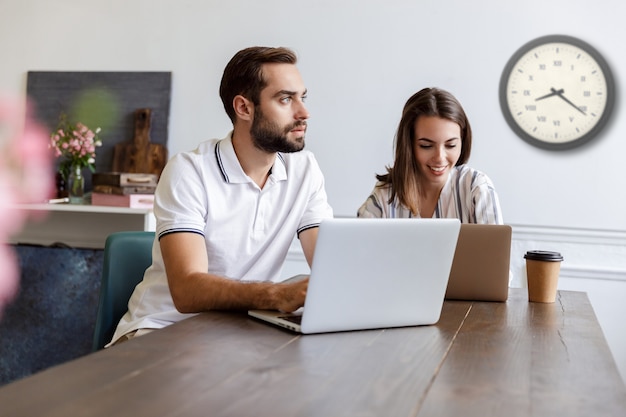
8:21
